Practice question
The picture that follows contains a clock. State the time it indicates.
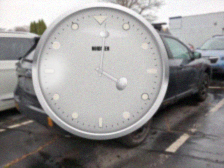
4:01
